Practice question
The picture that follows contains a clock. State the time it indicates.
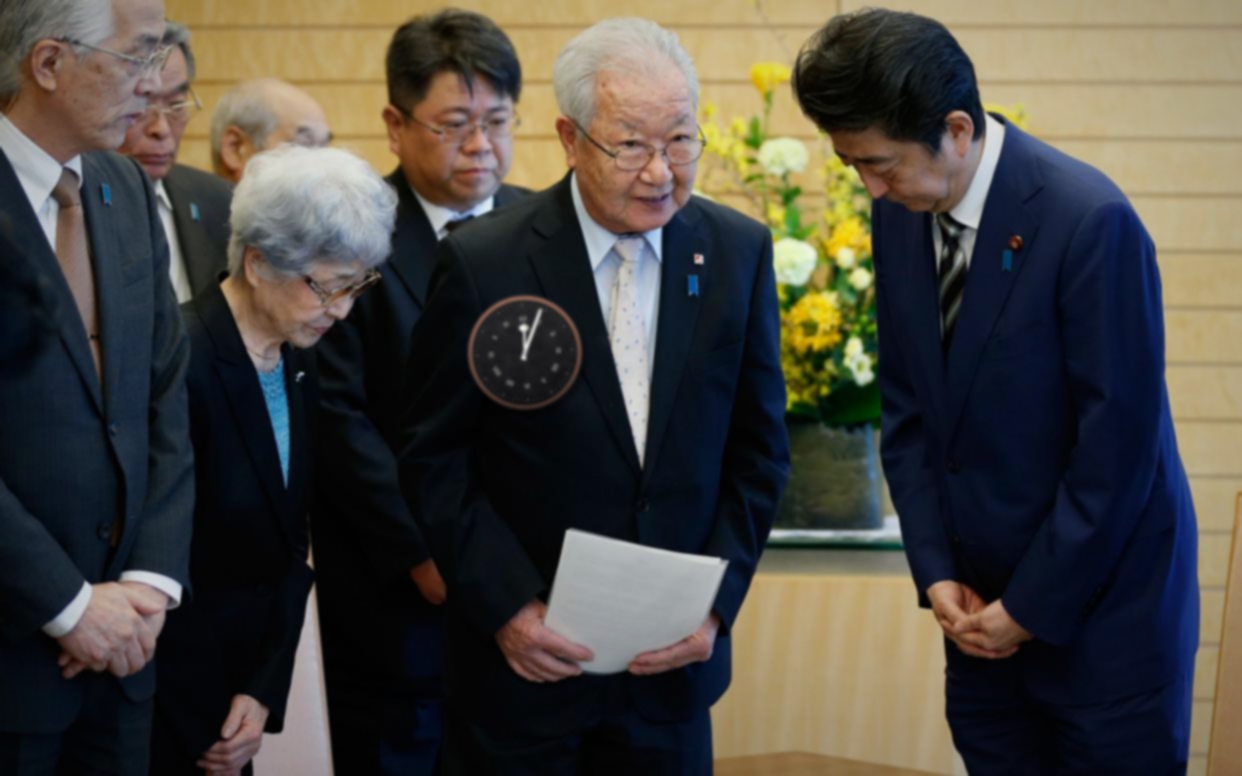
12:04
